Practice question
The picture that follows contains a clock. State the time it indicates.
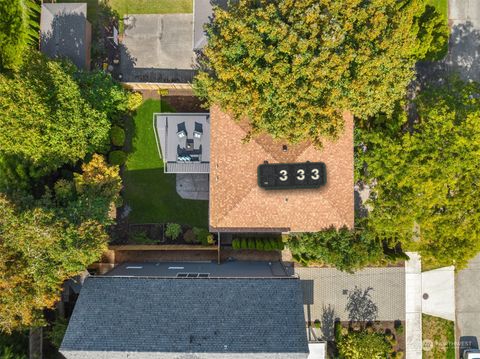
3:33
